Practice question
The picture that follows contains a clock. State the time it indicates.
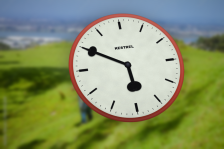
5:50
